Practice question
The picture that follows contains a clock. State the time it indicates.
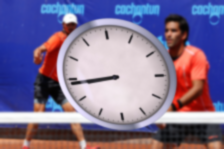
8:44
